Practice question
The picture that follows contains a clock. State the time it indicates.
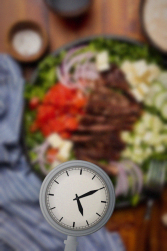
5:10
